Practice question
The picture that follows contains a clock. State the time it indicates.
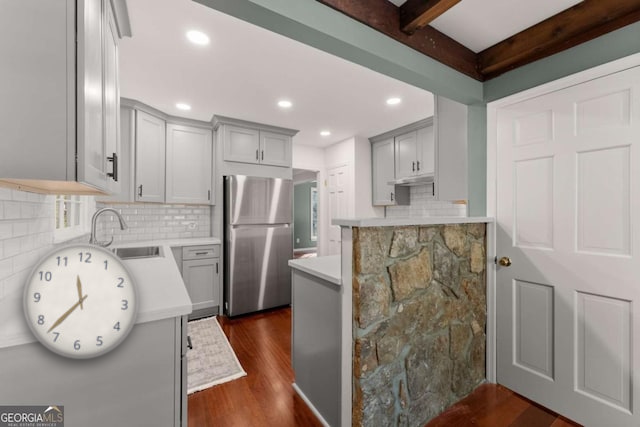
11:37
